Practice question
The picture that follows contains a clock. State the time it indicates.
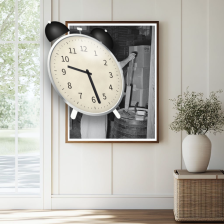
9:28
